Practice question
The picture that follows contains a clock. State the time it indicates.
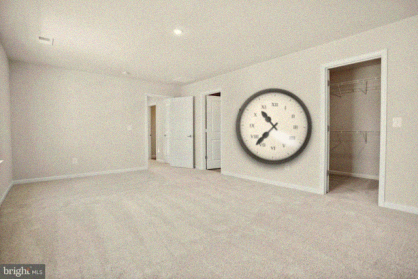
10:37
